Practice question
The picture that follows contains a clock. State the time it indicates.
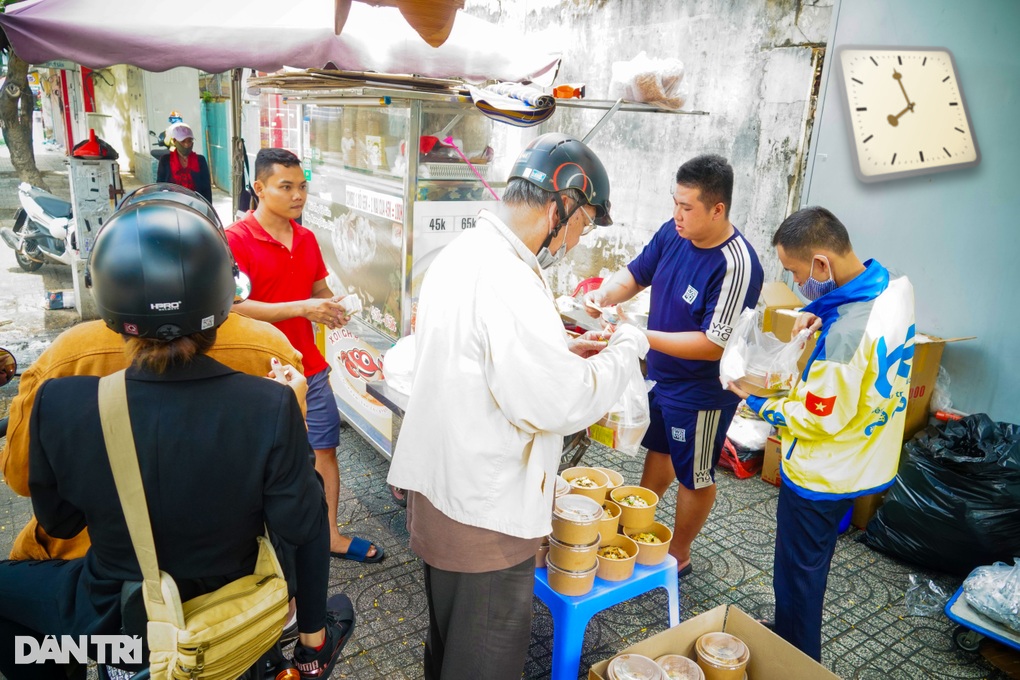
7:58
